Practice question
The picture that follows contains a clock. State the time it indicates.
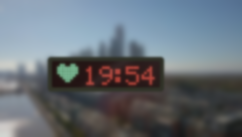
19:54
